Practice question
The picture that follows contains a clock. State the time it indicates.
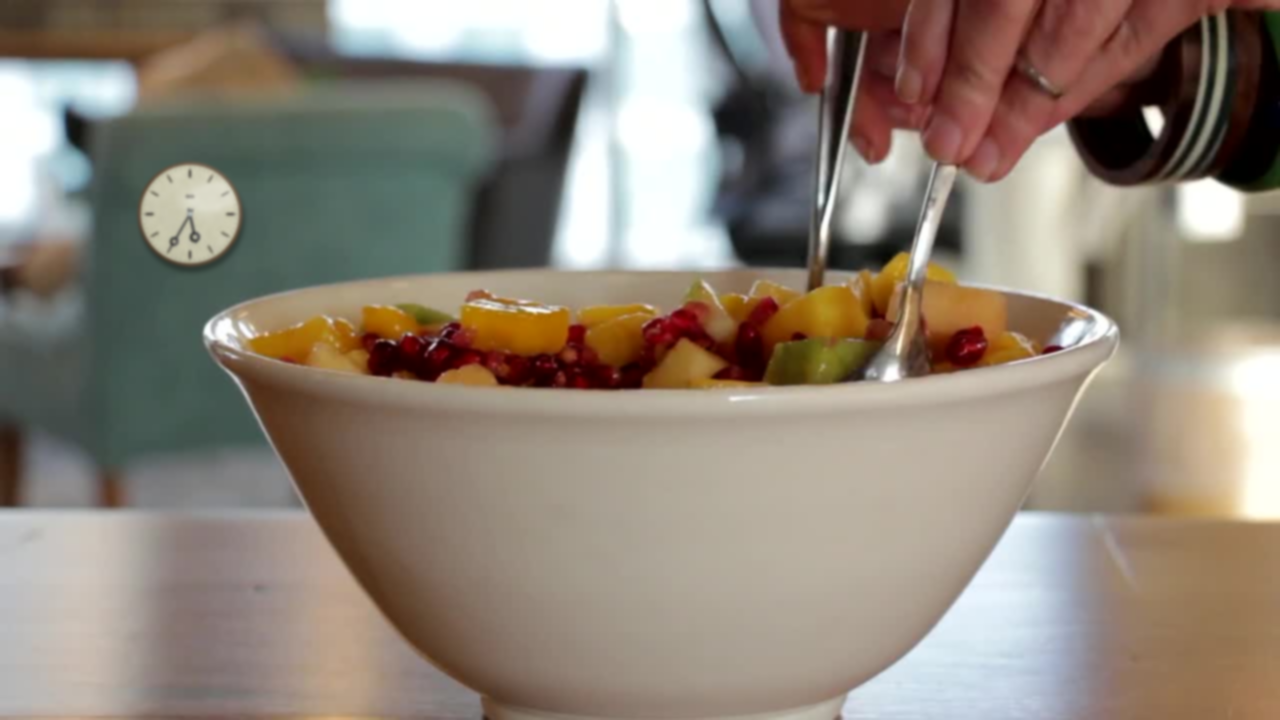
5:35
